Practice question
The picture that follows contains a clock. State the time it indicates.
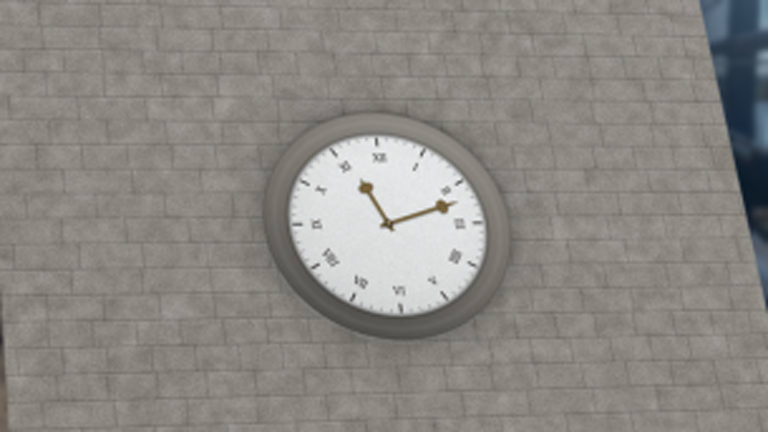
11:12
